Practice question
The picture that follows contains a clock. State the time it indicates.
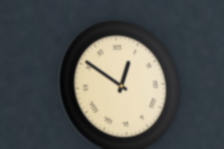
12:51
